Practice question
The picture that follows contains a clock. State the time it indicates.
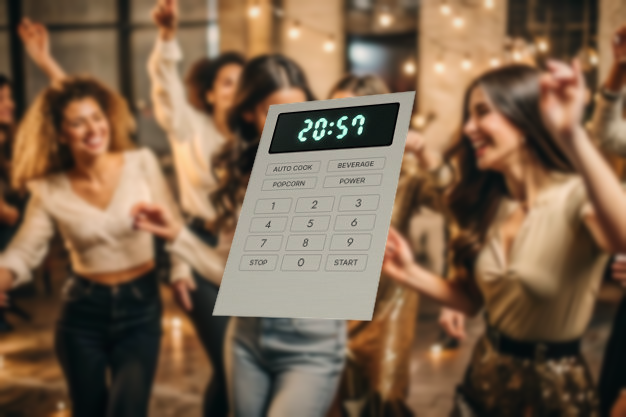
20:57
